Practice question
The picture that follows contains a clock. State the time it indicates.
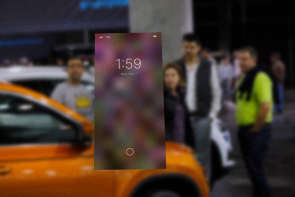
1:59
